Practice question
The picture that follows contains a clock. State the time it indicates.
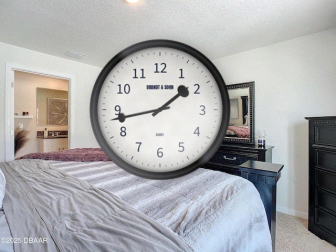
1:43
